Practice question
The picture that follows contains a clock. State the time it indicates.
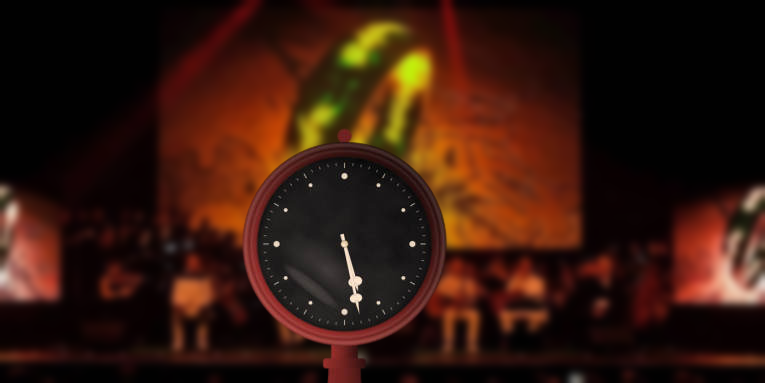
5:28
